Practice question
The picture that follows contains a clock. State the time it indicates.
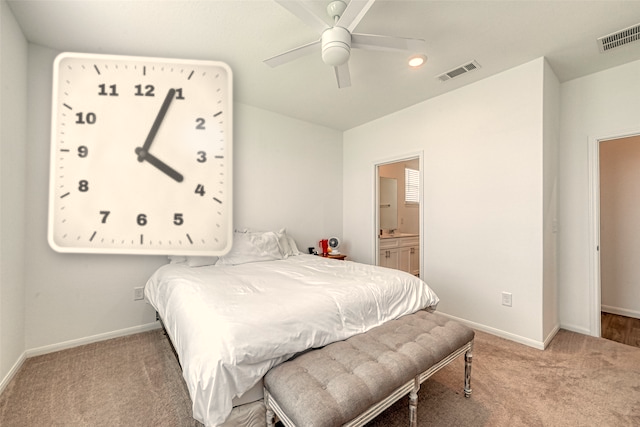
4:04
